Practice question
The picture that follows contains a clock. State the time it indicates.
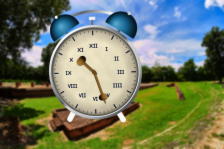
10:27
